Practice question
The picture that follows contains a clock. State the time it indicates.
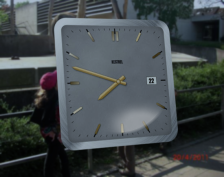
7:48
